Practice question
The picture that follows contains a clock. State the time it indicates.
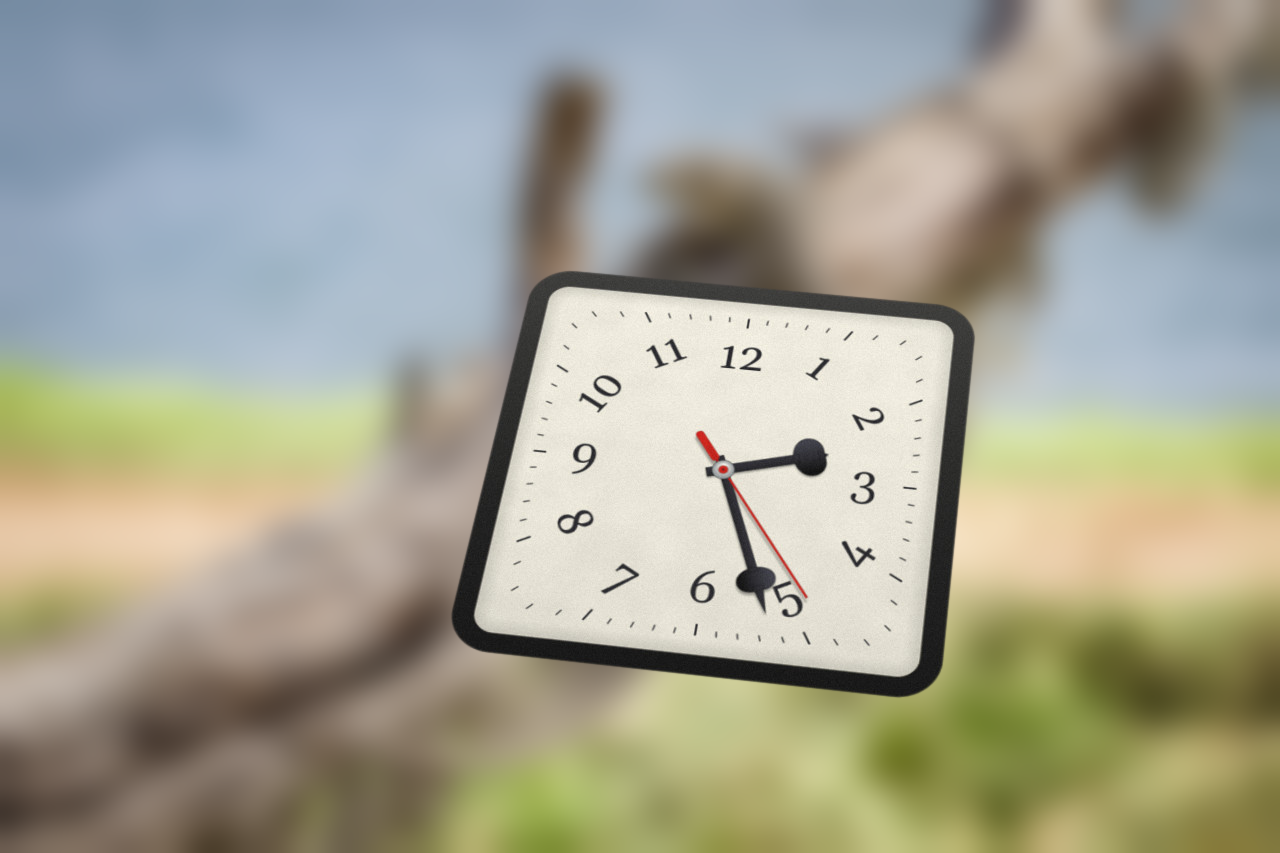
2:26:24
